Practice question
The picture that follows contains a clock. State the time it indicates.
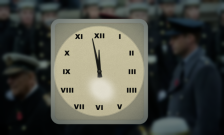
11:58
